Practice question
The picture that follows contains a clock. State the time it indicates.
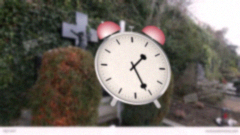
1:26
